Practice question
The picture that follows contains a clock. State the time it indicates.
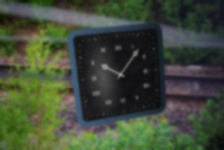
10:07
